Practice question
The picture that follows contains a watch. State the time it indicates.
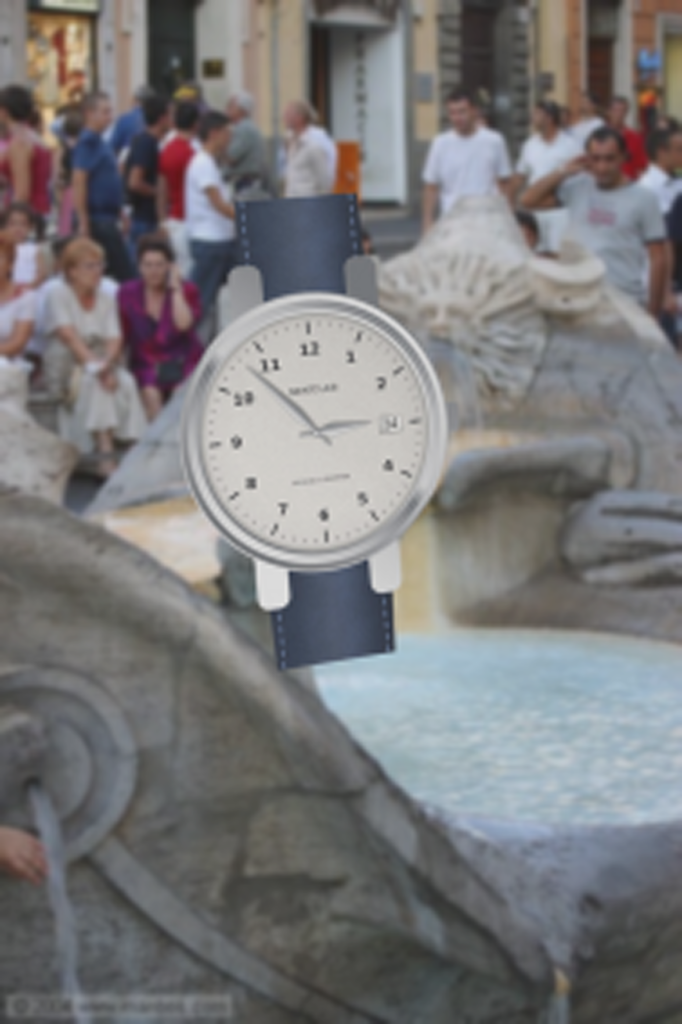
2:53
